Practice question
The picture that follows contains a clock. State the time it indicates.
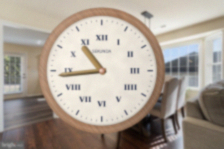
10:44
